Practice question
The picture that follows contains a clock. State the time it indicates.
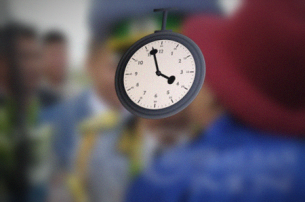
3:57
